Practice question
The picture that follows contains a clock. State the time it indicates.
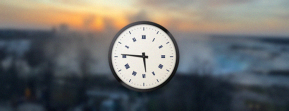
5:46
